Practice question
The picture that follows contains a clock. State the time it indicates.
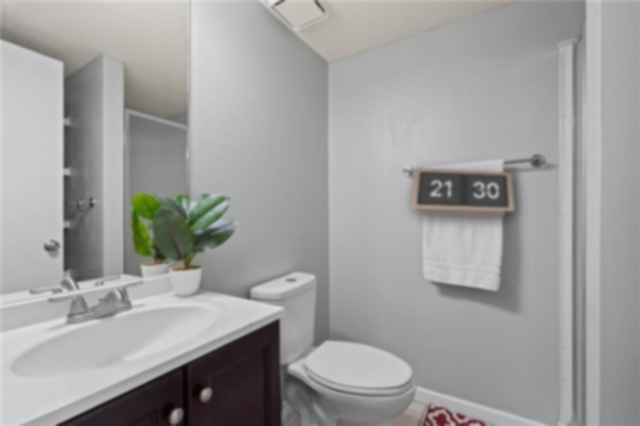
21:30
